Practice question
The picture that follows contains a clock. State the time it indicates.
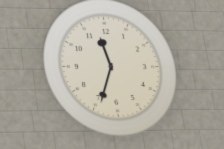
11:34
